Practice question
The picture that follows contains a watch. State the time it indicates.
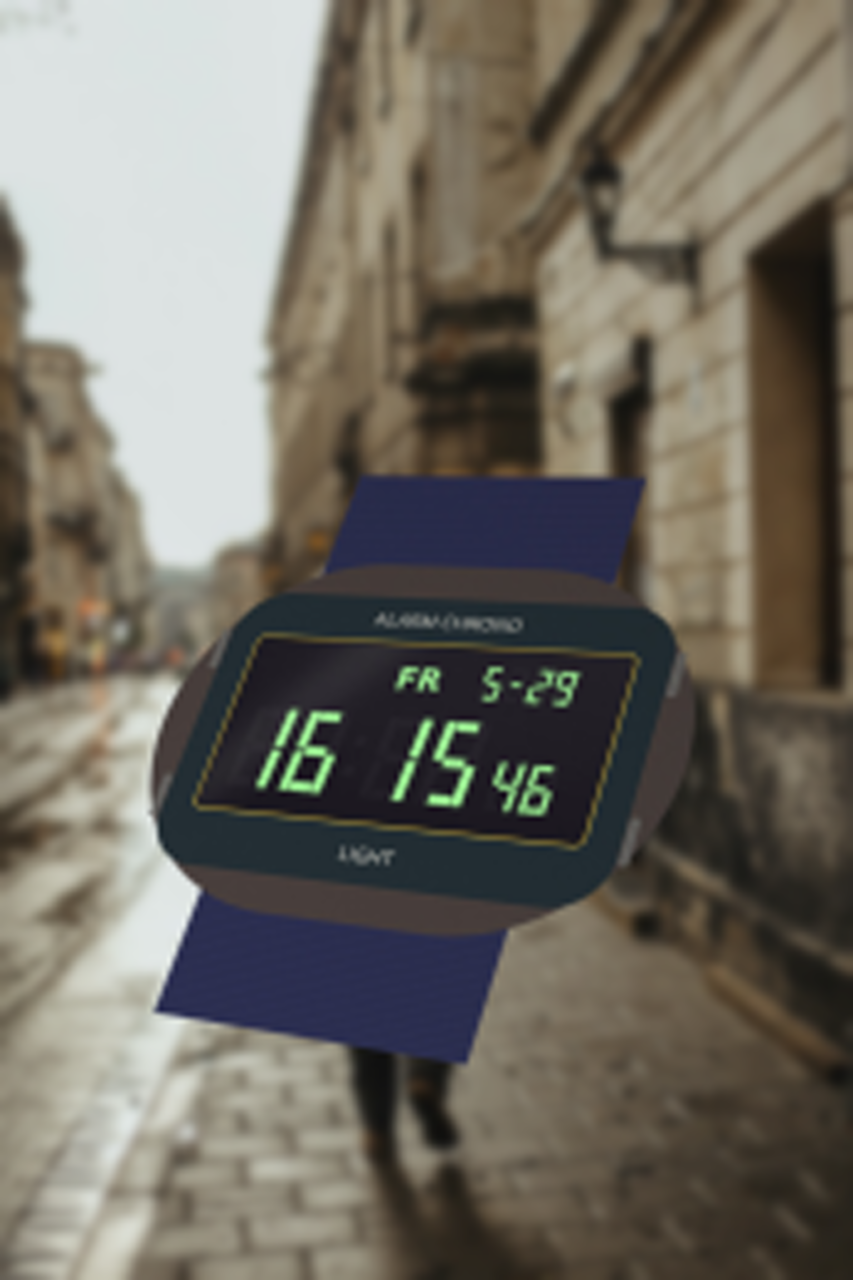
16:15:46
